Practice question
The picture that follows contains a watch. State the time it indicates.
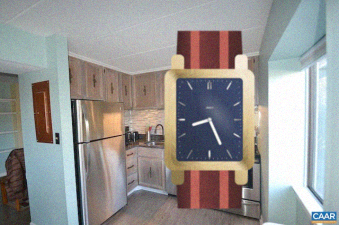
8:26
